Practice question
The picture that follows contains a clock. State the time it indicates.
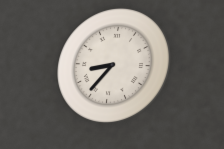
8:36
